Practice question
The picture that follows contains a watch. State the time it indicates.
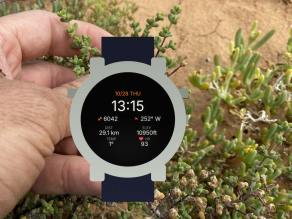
13:15
